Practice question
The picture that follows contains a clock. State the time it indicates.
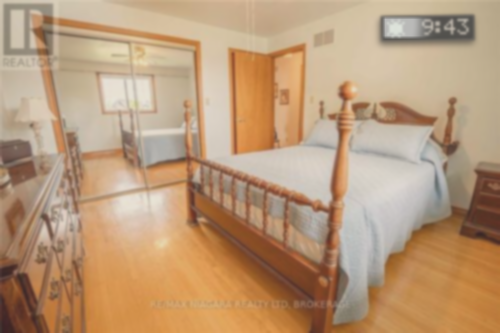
9:43
